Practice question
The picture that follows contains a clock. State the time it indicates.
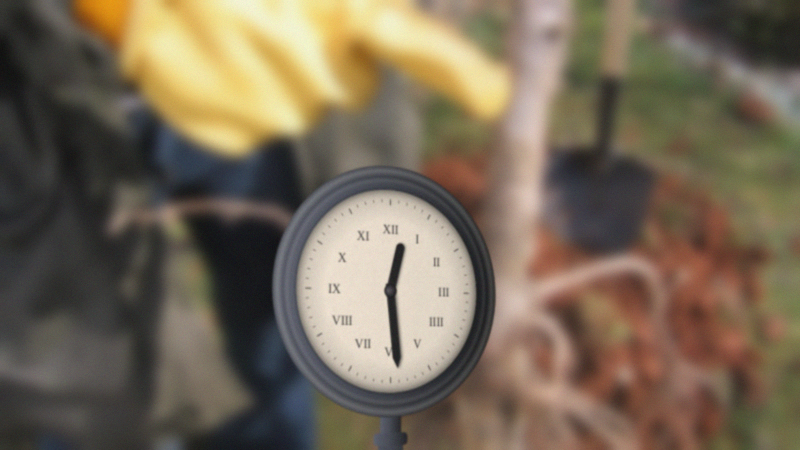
12:29
